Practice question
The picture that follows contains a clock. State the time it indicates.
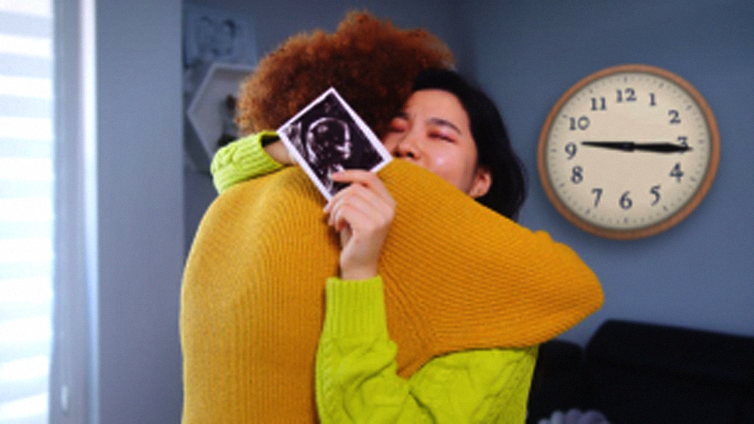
9:16
